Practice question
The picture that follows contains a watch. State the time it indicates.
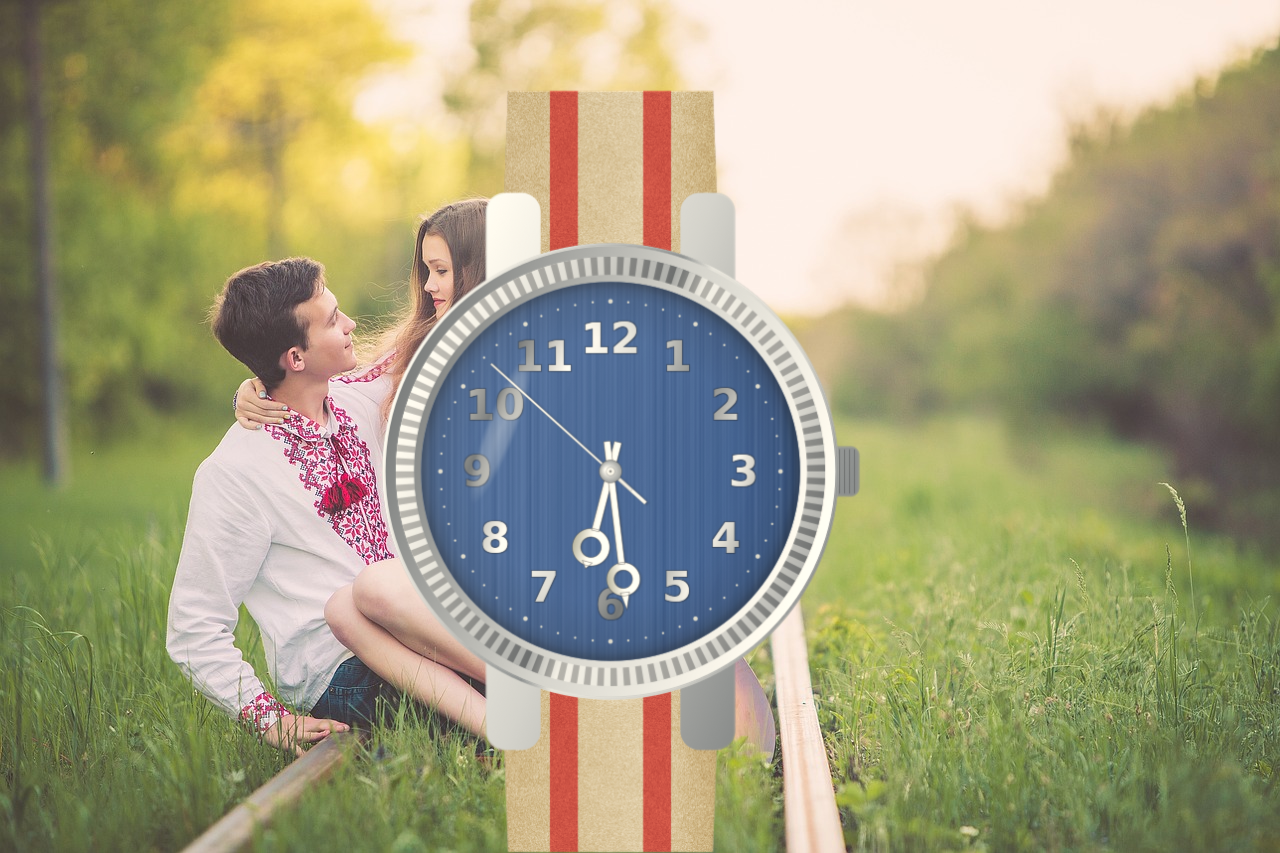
6:28:52
